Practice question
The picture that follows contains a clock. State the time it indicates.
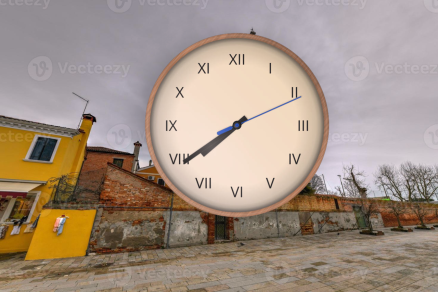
7:39:11
